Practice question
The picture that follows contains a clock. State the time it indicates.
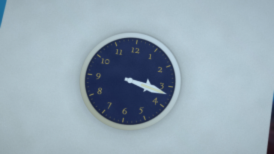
3:17
